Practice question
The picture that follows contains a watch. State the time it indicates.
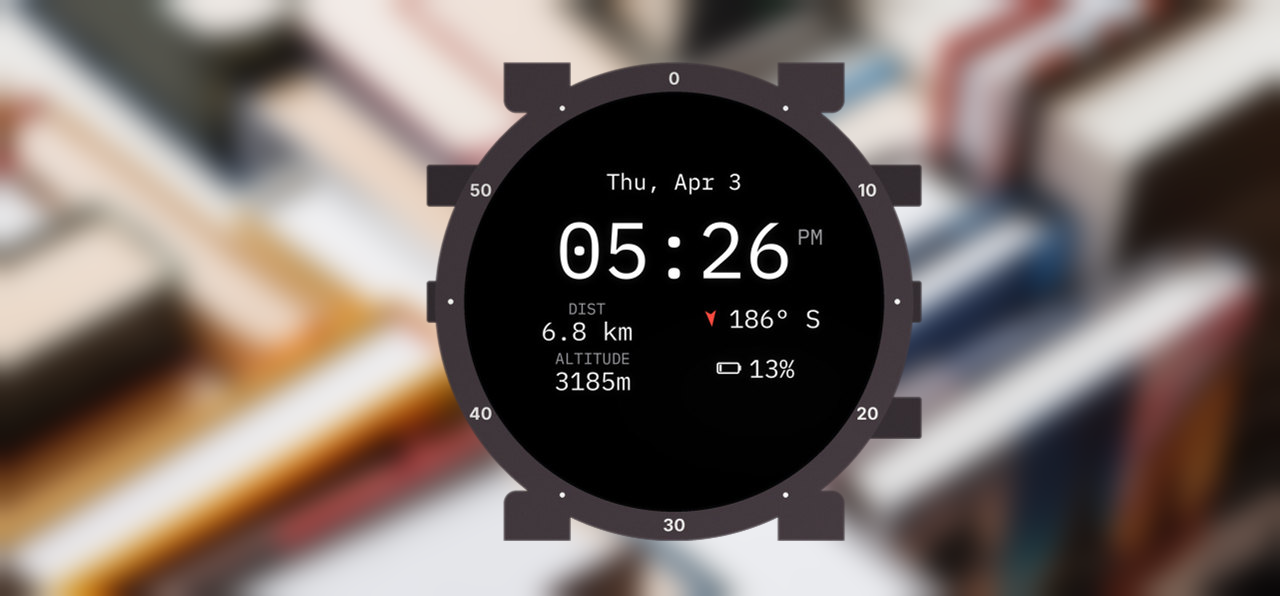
5:26
